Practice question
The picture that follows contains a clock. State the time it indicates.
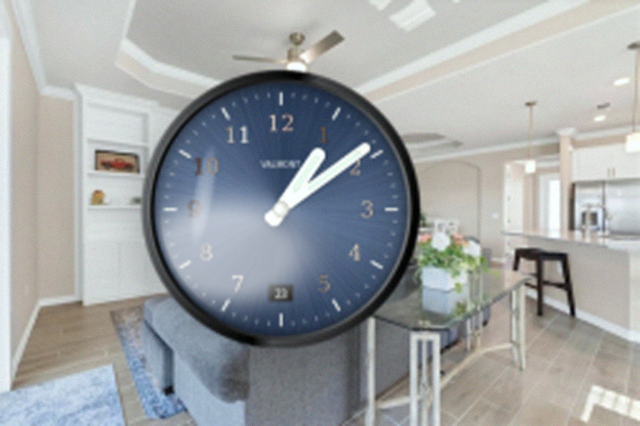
1:09
